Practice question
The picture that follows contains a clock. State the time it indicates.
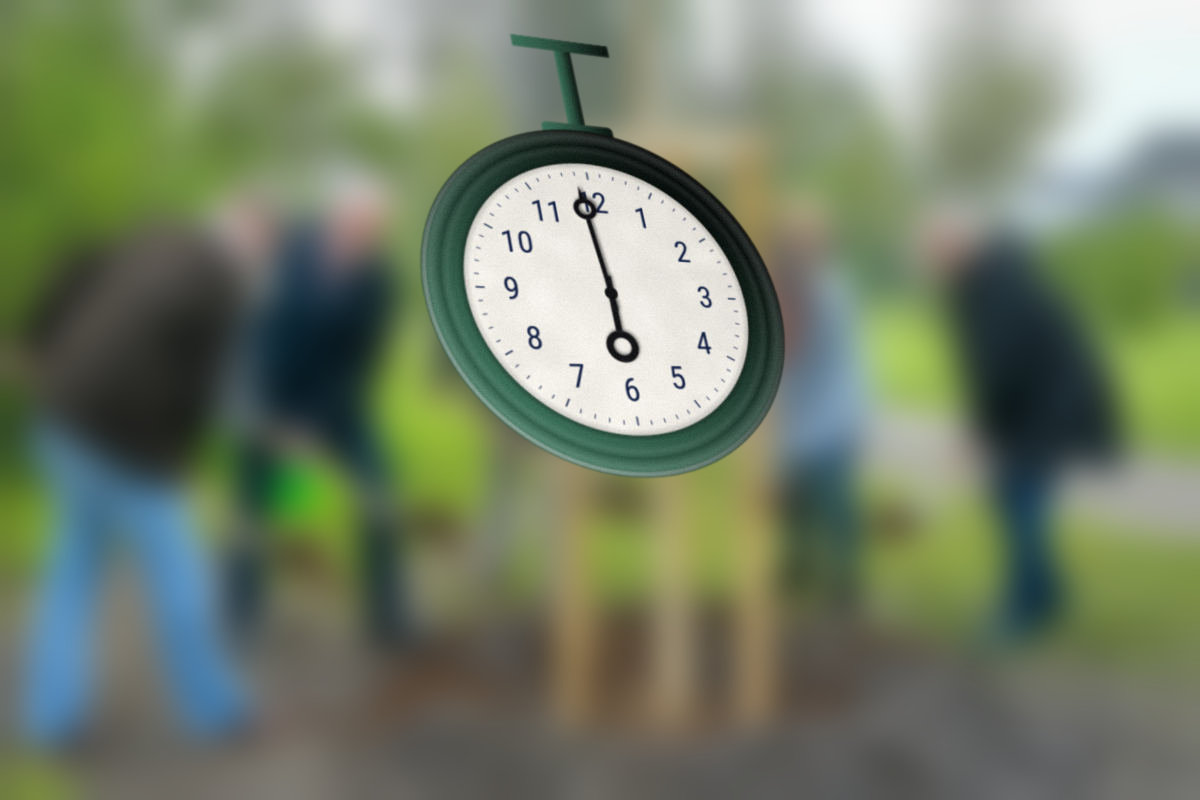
5:59
